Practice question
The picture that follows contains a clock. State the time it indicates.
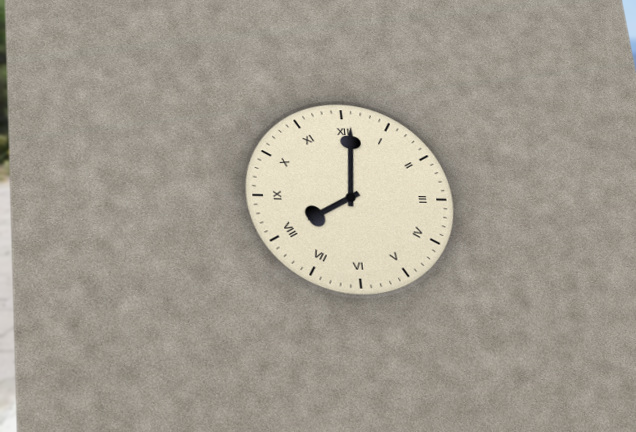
8:01
